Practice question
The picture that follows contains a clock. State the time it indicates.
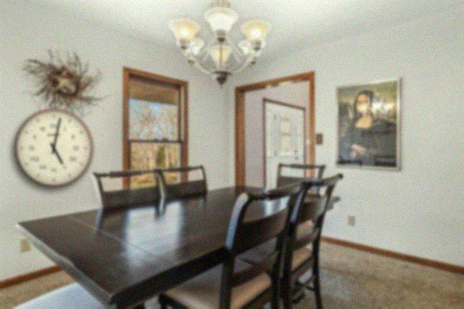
5:02
